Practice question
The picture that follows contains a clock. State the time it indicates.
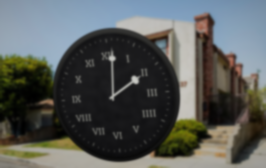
2:01
